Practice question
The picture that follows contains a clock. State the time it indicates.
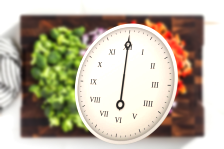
6:00
